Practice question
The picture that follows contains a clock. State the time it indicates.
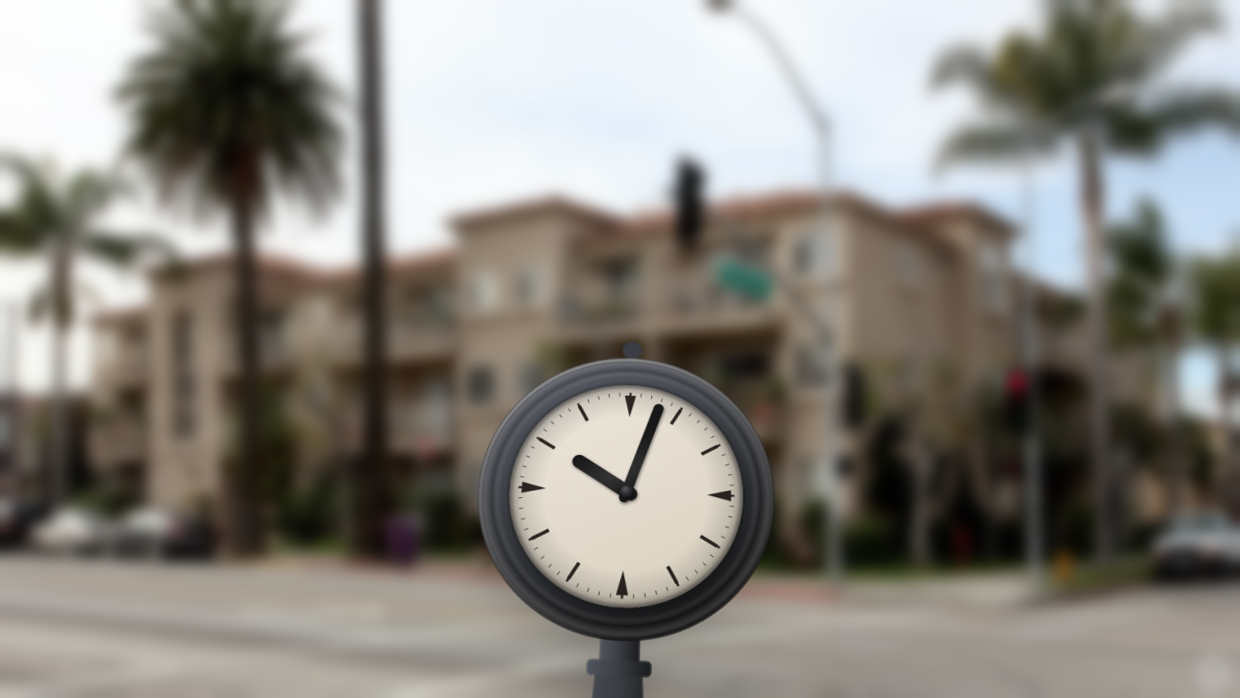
10:03
